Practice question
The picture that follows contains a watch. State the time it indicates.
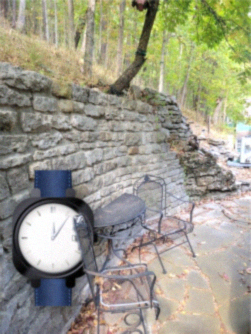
12:06
